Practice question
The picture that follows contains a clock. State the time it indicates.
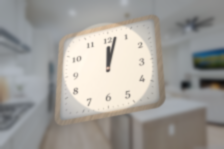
12:02
